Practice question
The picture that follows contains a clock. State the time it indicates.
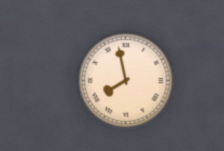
7:58
